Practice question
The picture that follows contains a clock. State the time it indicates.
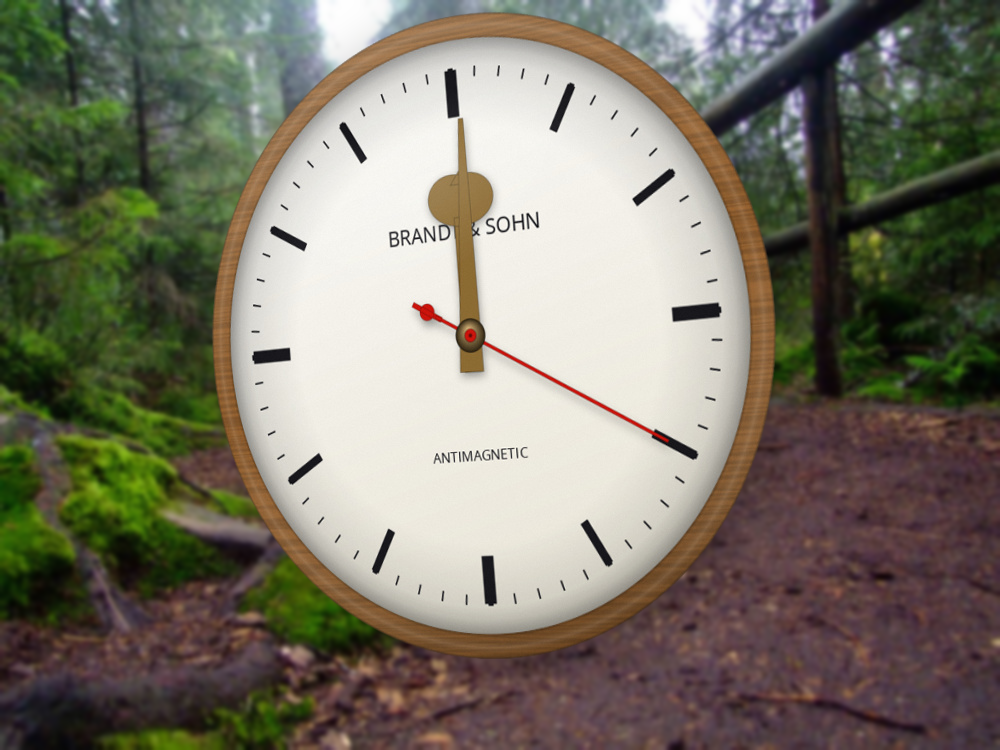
12:00:20
